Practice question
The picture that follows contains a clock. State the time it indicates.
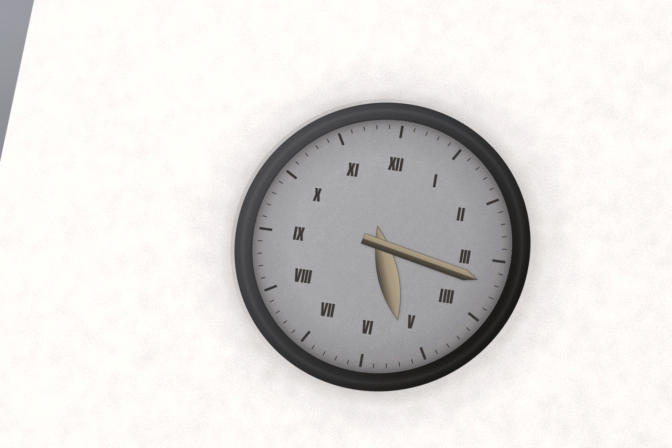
5:17
